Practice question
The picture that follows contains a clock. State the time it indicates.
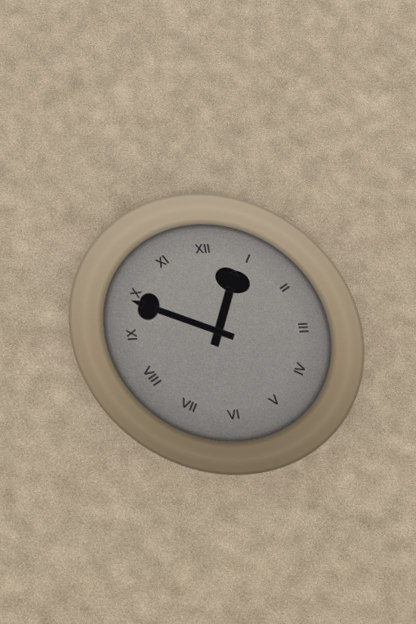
12:49
